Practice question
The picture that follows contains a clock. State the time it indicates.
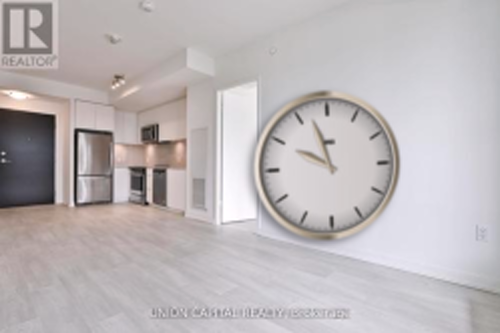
9:57
